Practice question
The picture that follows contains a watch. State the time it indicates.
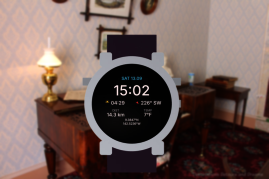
15:02
